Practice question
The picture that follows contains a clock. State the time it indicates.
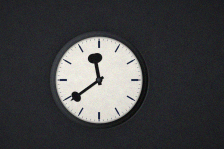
11:39
